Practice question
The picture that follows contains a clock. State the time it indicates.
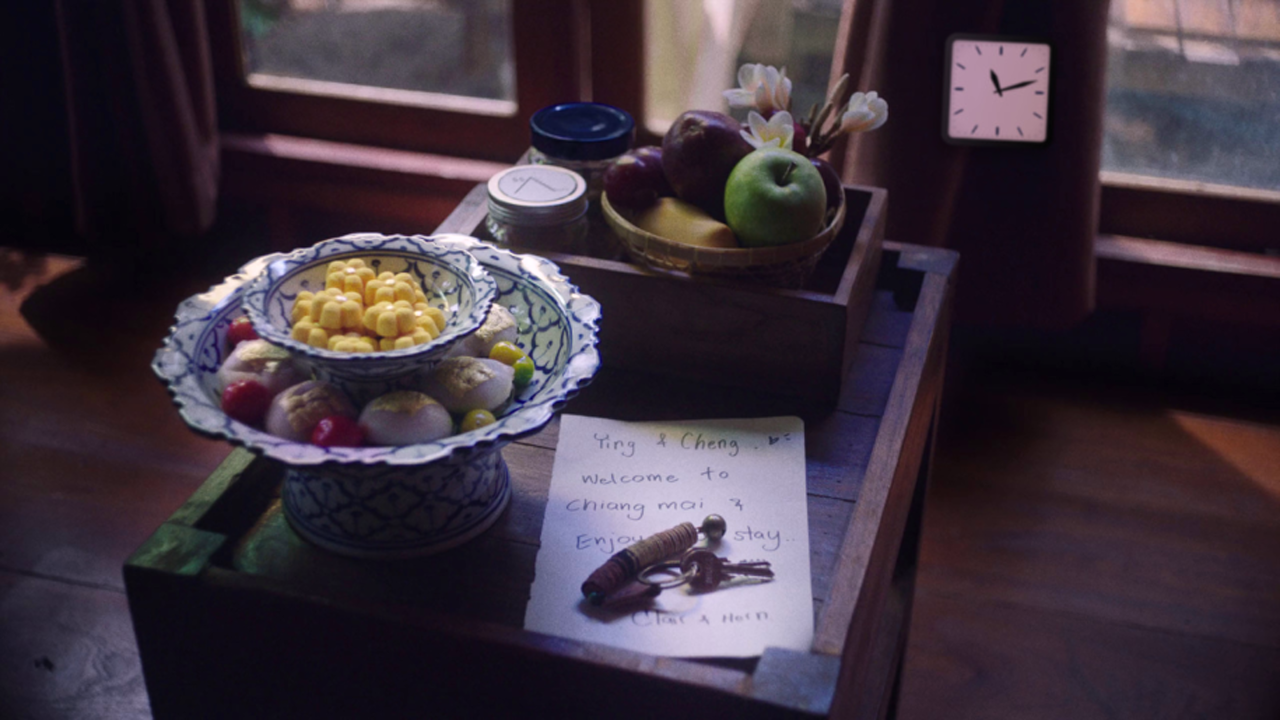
11:12
